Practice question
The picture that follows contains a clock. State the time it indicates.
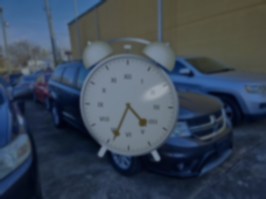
4:34
